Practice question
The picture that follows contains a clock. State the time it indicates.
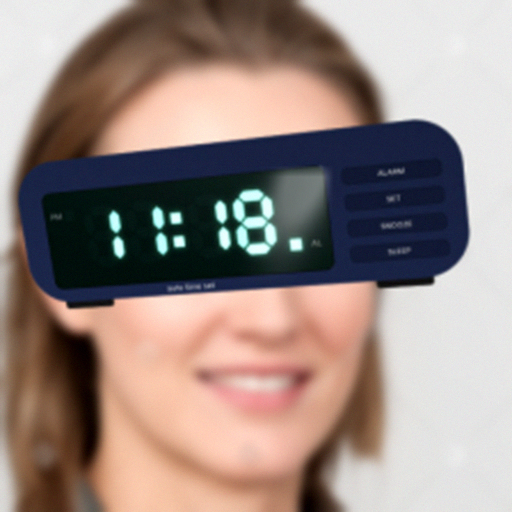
11:18
